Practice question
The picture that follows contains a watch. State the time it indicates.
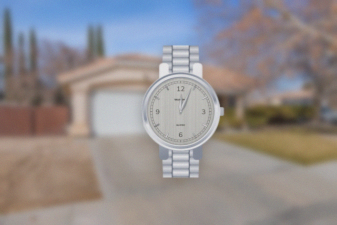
12:04
